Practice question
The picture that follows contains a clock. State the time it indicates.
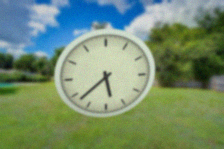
5:38
